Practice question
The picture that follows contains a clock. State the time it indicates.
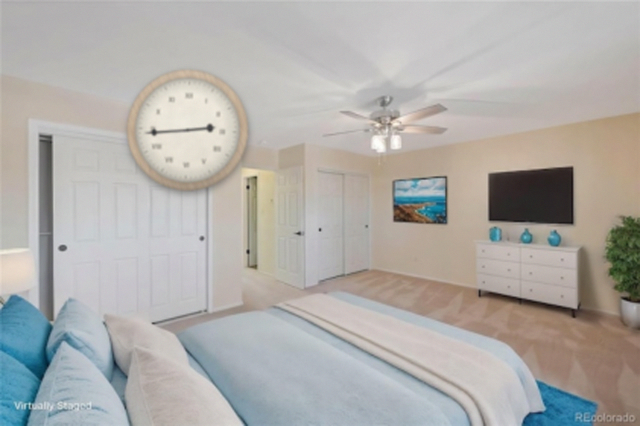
2:44
